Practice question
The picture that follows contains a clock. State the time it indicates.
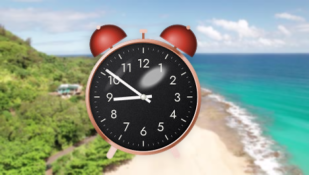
8:51
